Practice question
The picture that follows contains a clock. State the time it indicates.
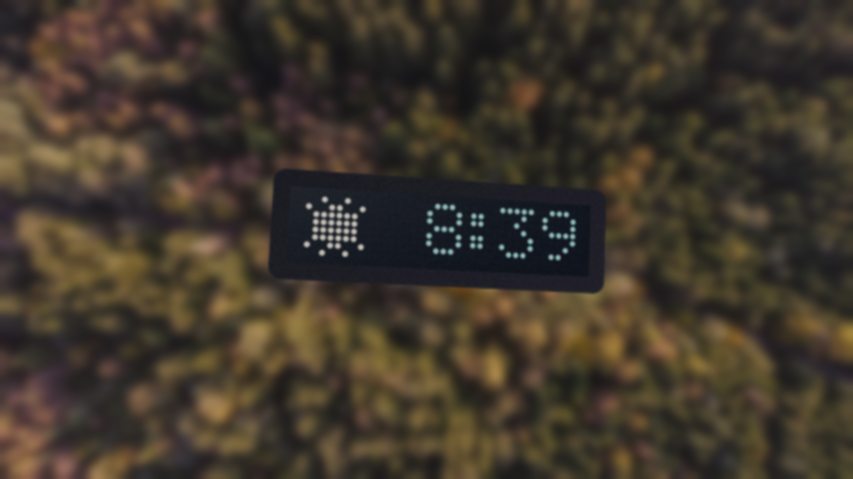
8:39
